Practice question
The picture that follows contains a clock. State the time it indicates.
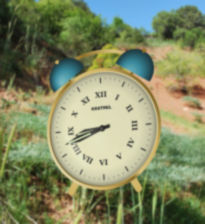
8:42
